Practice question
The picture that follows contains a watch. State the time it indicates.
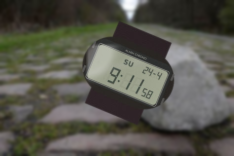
9:11
